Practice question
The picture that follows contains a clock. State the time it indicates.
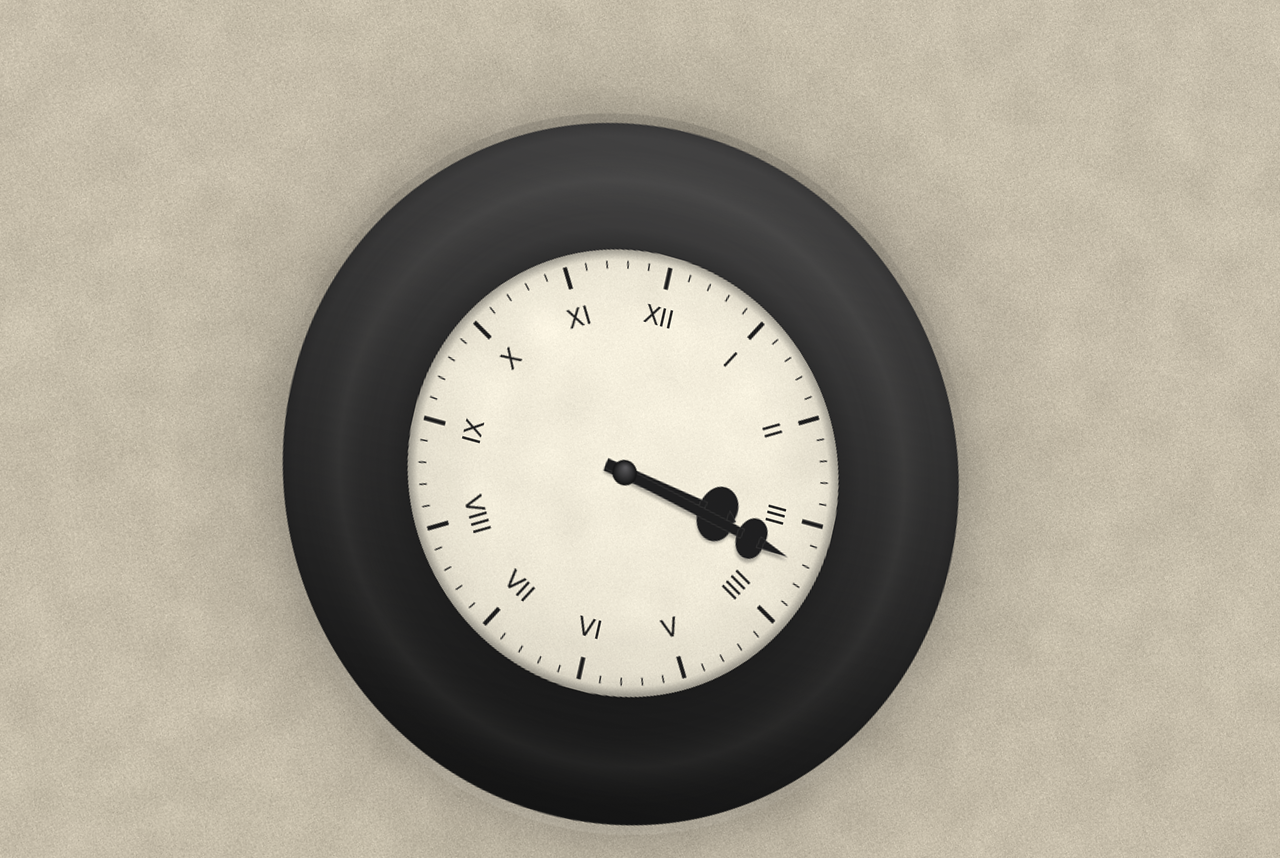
3:17
